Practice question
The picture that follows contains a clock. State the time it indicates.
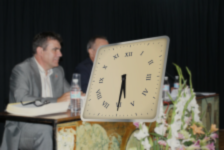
5:30
